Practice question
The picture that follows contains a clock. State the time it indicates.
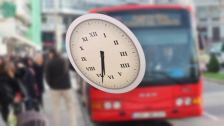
6:34
